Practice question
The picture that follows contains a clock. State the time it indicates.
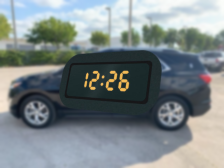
12:26
